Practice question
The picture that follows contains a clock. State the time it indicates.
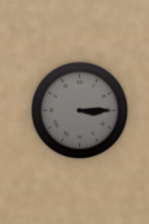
3:15
